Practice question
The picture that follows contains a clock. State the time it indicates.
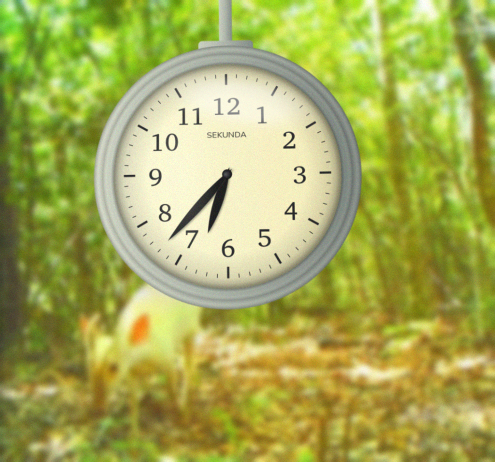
6:37
